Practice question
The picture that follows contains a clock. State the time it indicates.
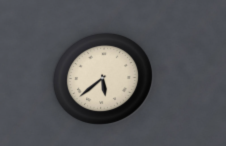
5:38
